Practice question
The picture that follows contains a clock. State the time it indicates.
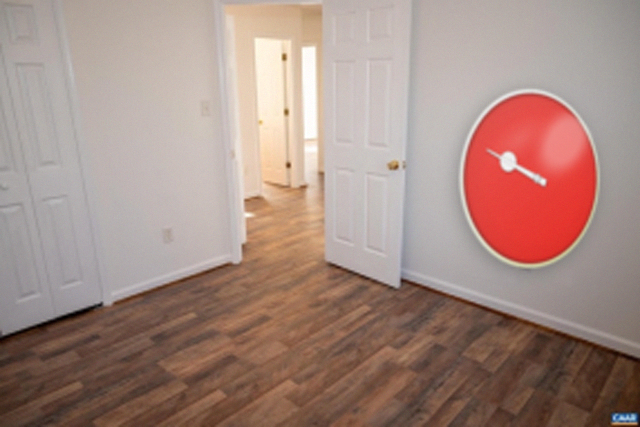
9:49
